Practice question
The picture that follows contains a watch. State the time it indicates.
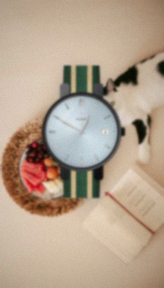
12:50
